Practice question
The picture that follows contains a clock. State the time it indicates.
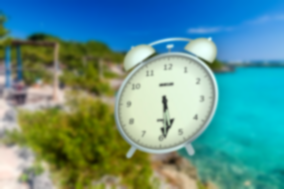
5:29
